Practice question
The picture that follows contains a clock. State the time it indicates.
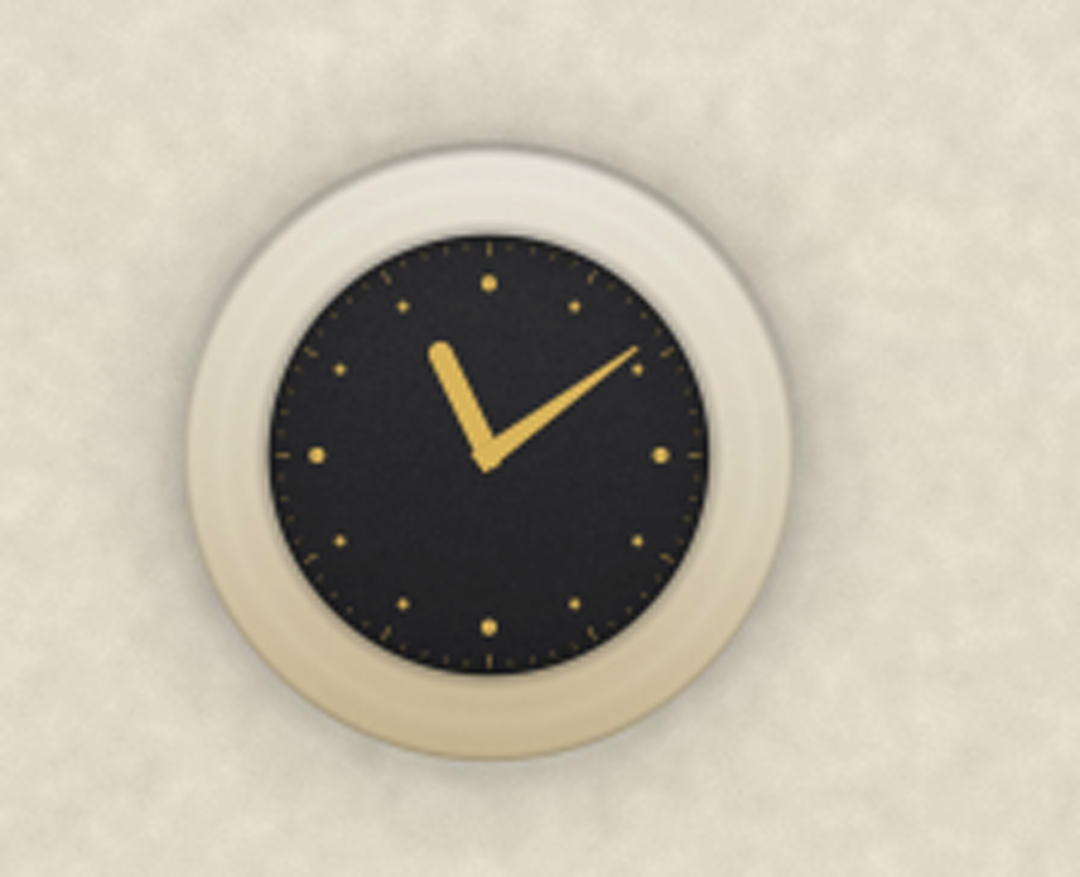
11:09
